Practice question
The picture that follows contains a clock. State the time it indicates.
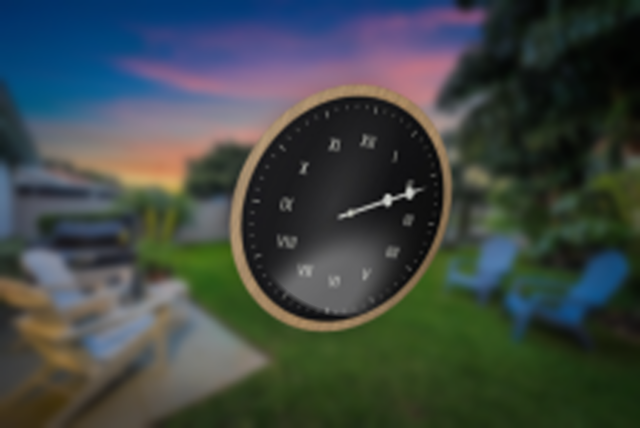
2:11
